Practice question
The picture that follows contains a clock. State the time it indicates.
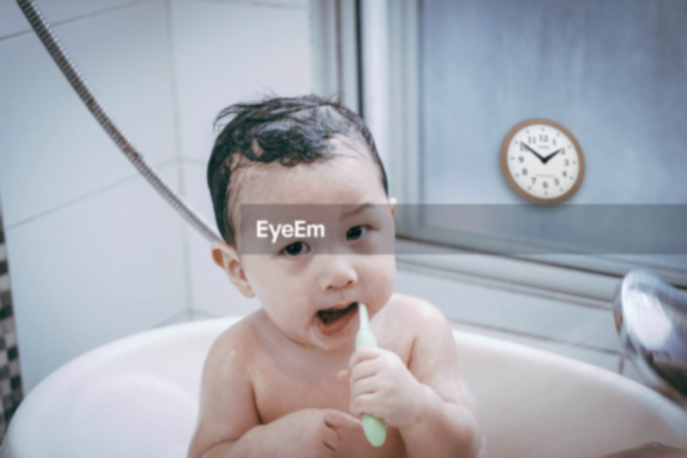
1:51
